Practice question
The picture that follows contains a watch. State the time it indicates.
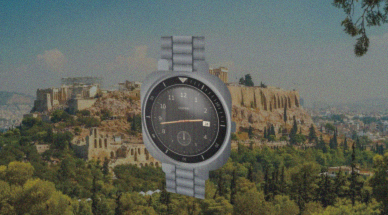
2:43
